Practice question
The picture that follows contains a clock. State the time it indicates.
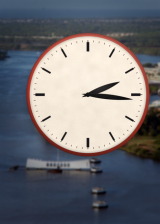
2:16
